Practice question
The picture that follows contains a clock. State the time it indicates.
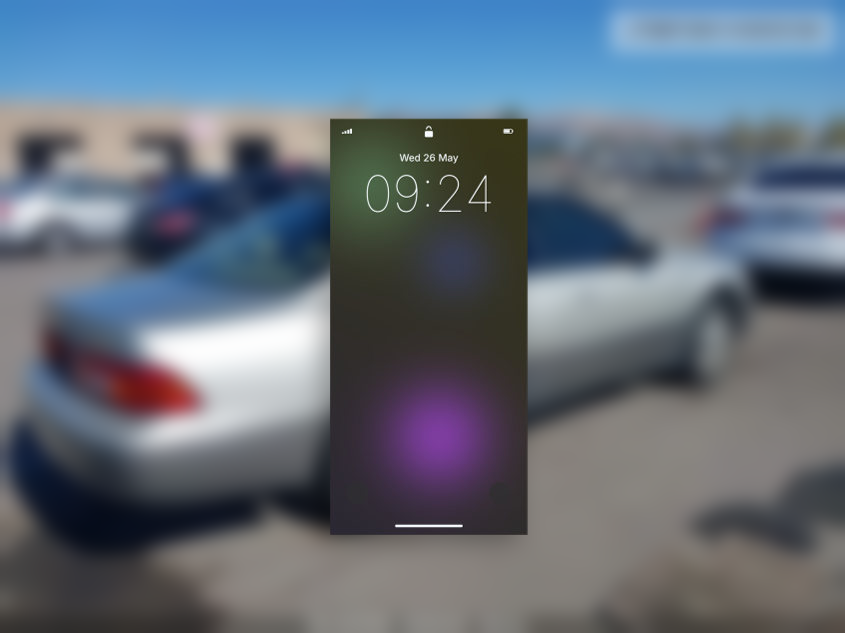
9:24
